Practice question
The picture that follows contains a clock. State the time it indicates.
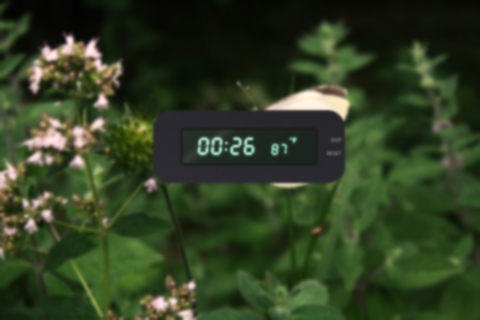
0:26
